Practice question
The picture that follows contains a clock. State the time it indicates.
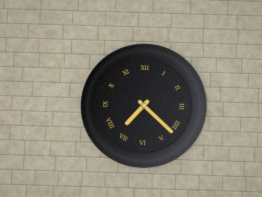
7:22
